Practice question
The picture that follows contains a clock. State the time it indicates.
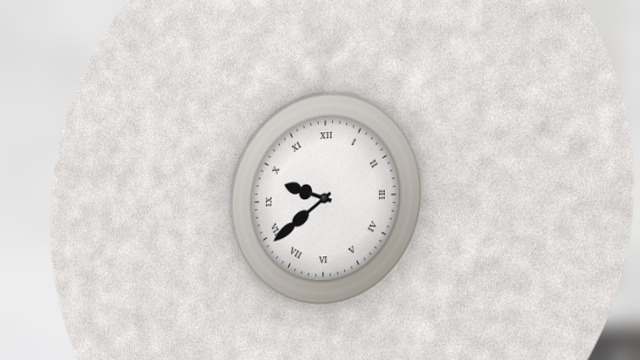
9:39
